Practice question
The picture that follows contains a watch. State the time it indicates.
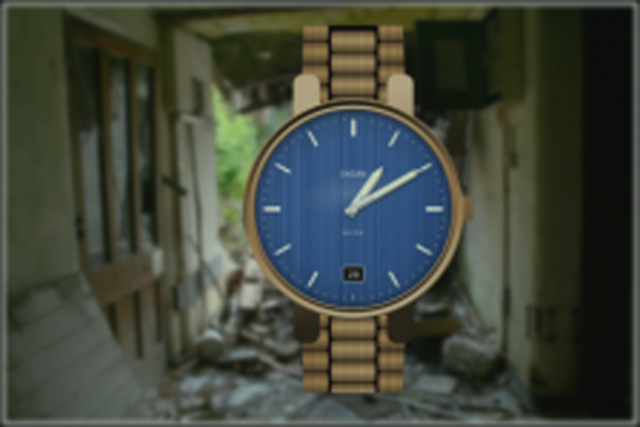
1:10
